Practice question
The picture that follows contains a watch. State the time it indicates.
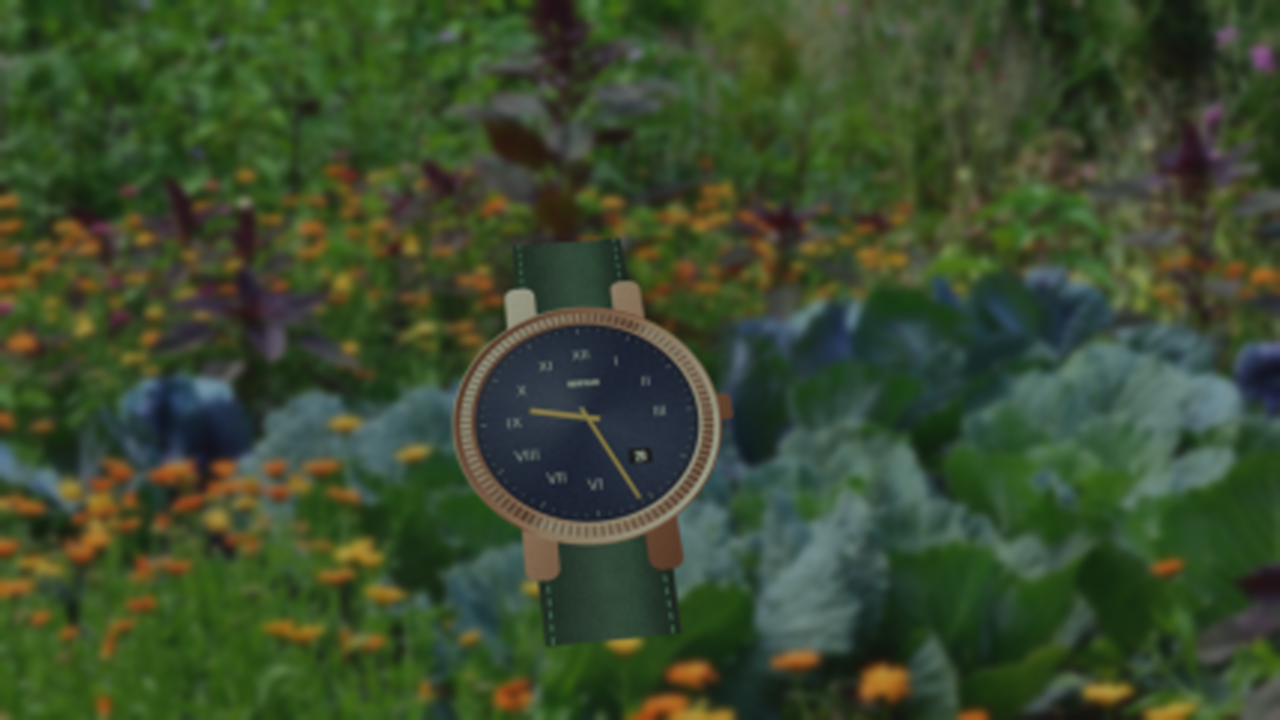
9:26
